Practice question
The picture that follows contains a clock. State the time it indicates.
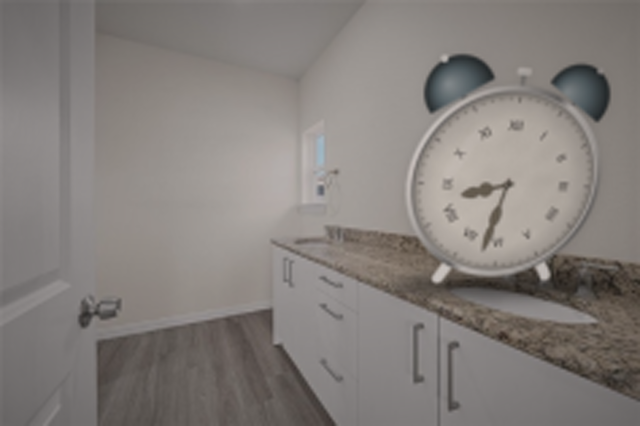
8:32
